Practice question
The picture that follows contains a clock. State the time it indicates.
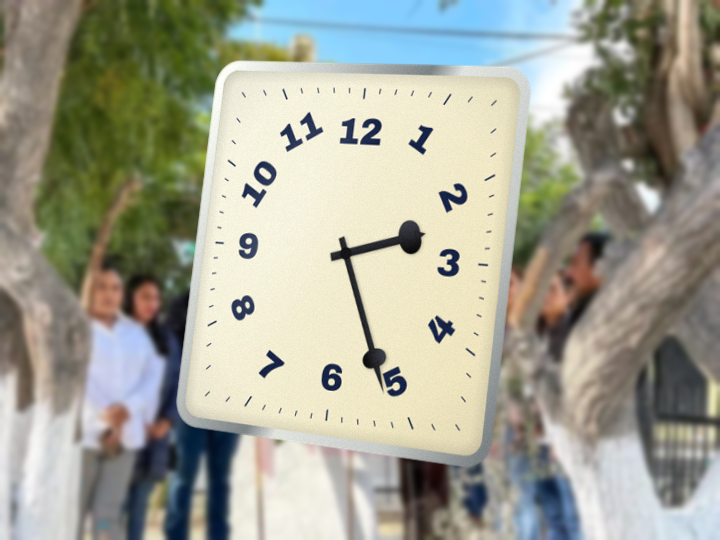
2:26
